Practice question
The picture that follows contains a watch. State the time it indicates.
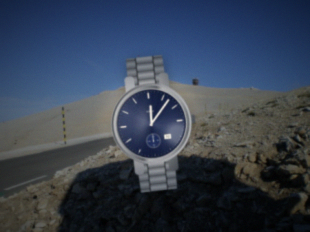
12:07
